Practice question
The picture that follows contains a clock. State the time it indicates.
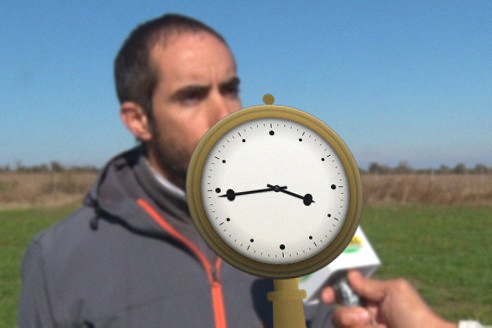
3:44
